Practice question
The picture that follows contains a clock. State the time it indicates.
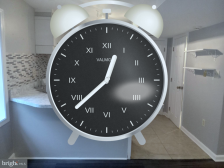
12:38
